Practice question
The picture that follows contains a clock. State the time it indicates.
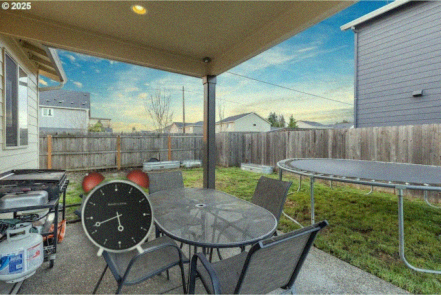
5:42
